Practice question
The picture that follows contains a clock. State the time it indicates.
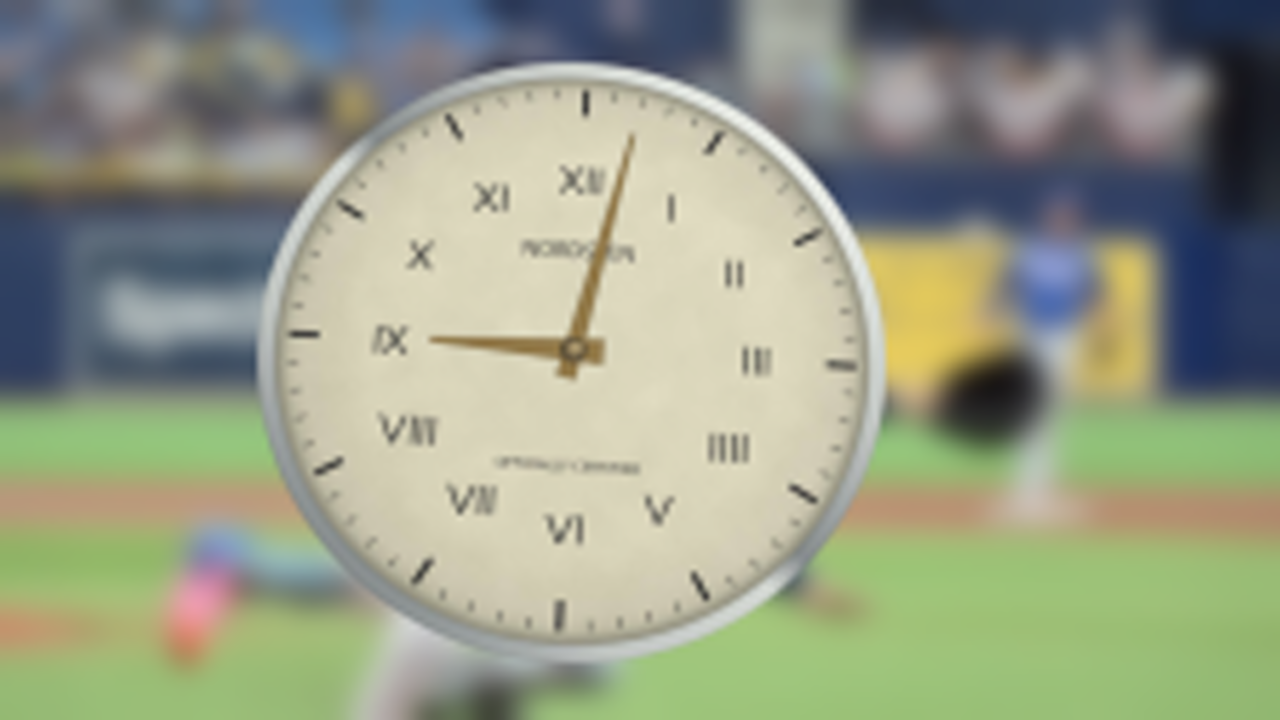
9:02
